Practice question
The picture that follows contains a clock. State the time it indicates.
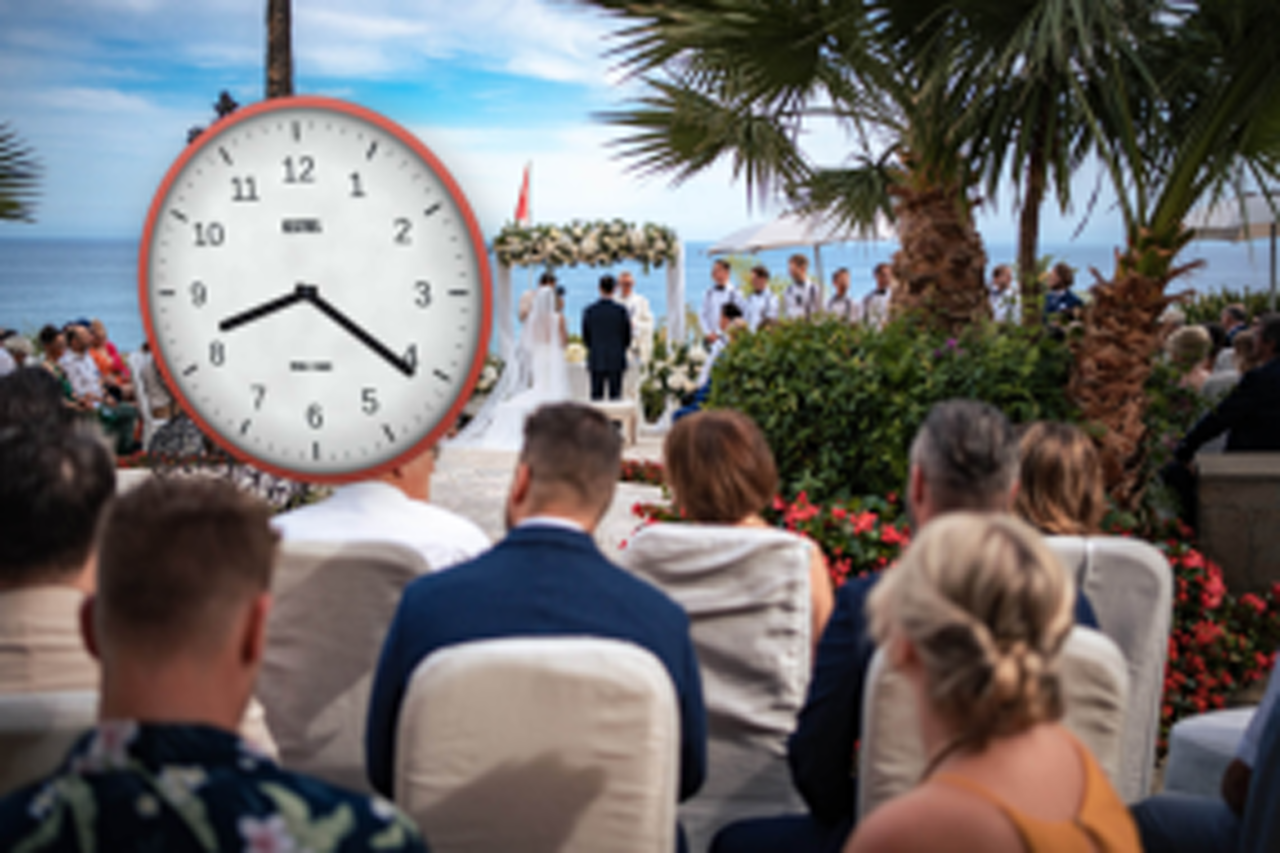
8:21
